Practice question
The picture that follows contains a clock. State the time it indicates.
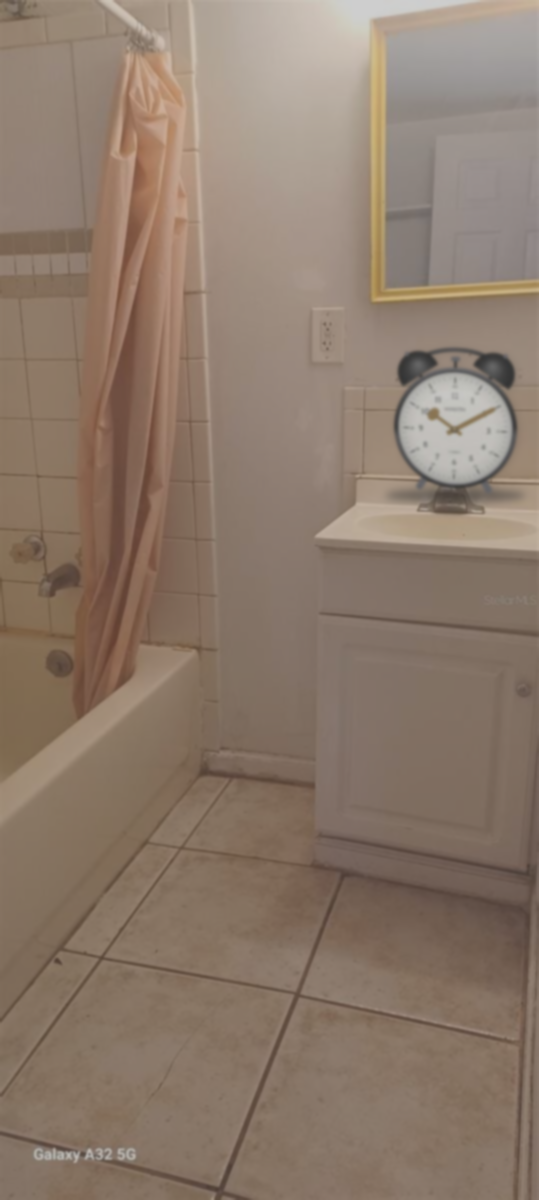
10:10
